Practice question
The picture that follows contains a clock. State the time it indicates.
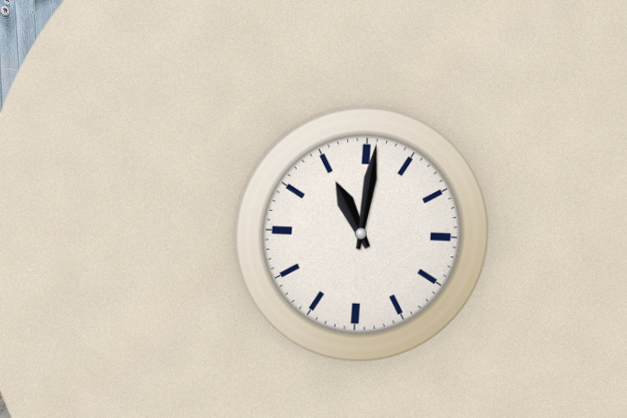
11:01
